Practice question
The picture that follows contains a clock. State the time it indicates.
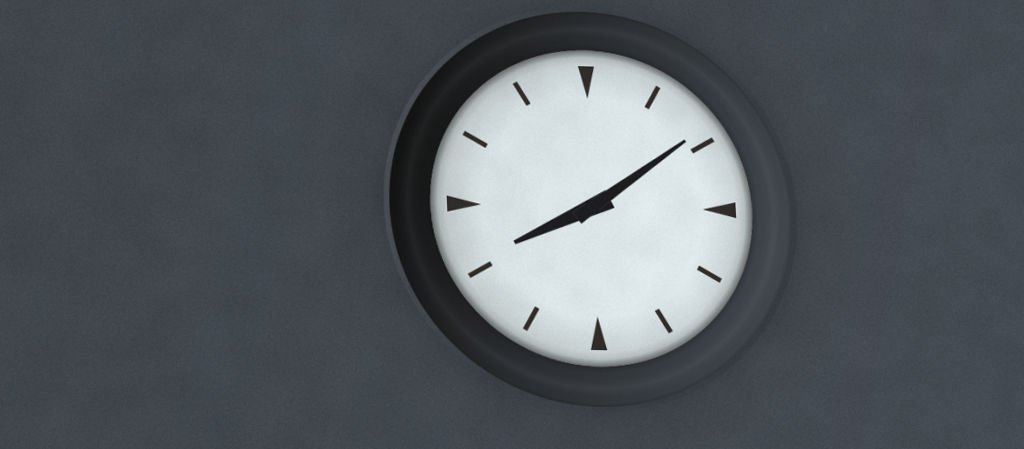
8:09
